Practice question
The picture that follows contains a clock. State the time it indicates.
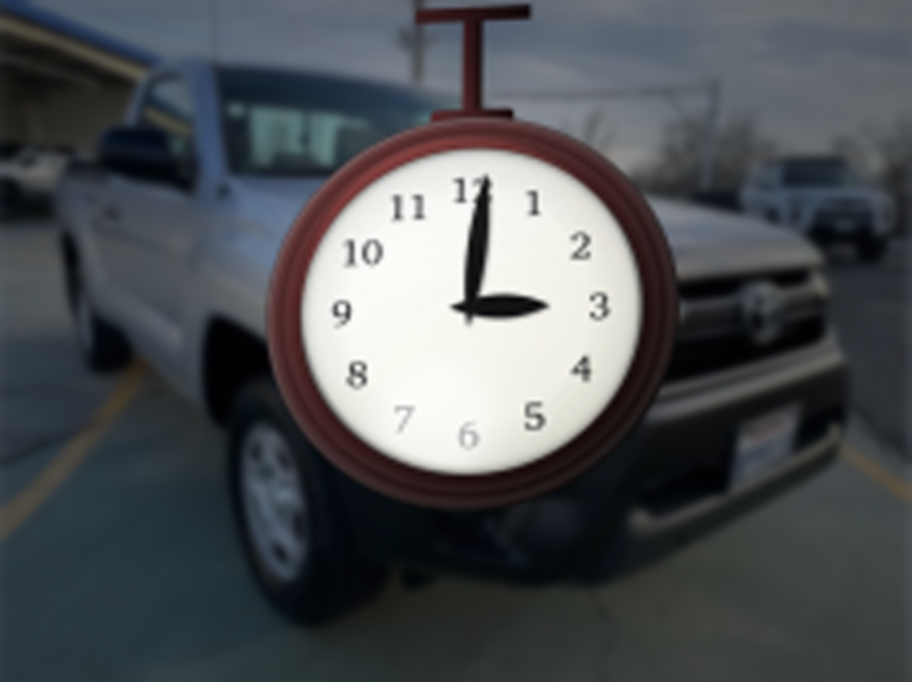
3:01
